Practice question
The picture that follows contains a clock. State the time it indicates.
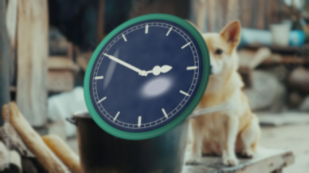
2:50
